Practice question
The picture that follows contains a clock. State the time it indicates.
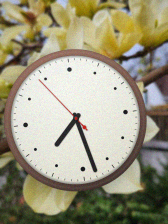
7:27:54
